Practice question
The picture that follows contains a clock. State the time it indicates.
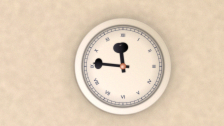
11:46
